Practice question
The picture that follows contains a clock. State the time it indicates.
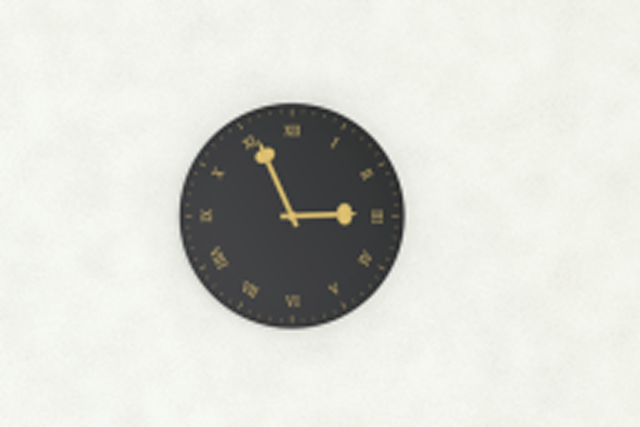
2:56
